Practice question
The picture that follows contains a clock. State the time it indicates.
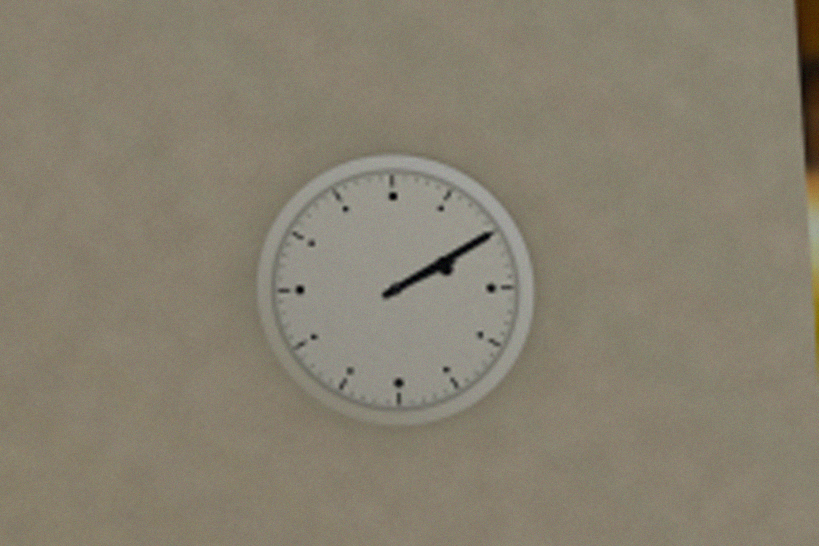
2:10
